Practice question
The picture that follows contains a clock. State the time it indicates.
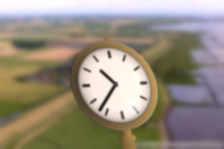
10:37
